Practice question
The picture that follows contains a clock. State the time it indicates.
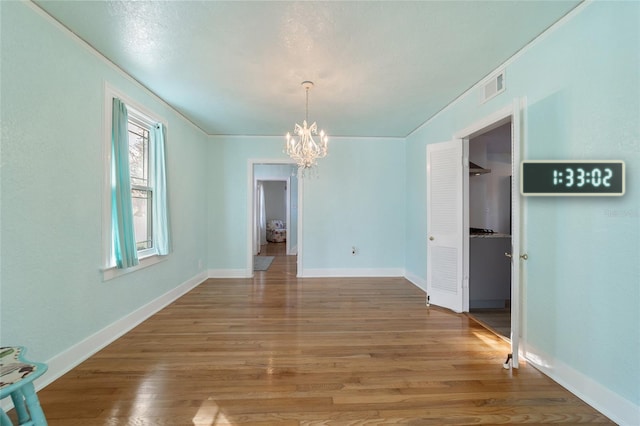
1:33:02
